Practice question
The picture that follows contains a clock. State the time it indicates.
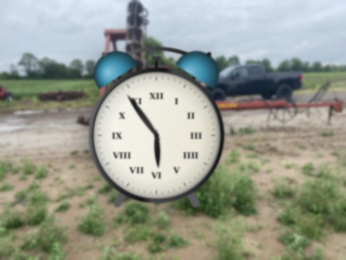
5:54
